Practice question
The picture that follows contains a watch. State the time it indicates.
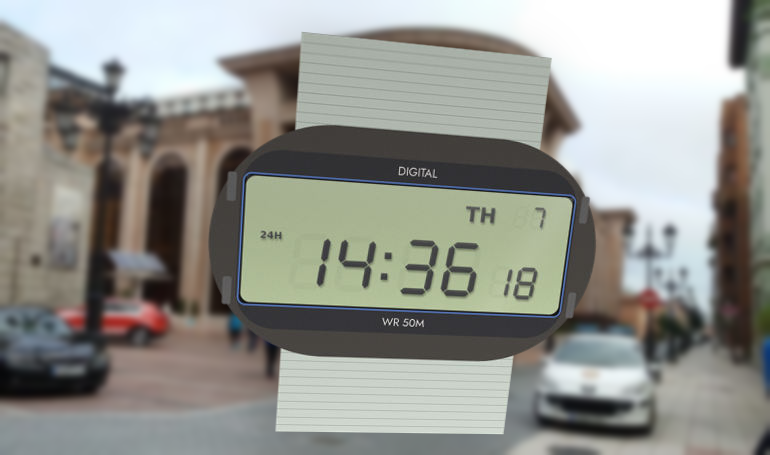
14:36:18
